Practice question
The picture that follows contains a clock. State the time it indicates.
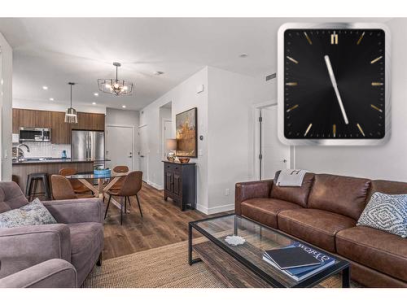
11:27
